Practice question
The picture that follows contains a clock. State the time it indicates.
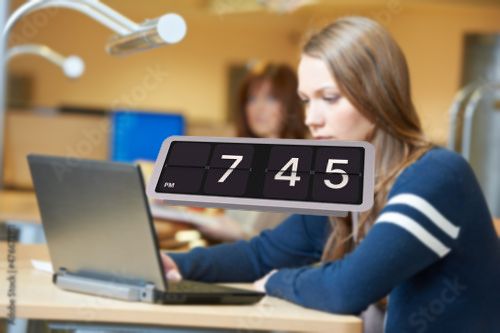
7:45
